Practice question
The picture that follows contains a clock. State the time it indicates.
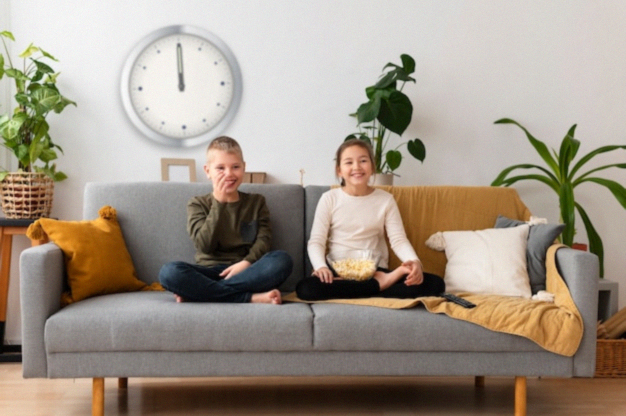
12:00
